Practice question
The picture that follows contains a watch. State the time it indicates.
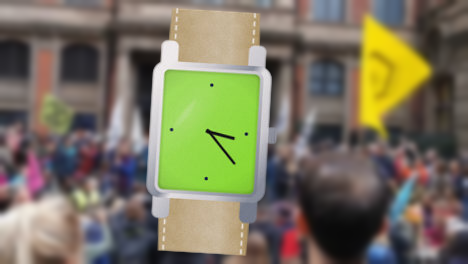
3:23
